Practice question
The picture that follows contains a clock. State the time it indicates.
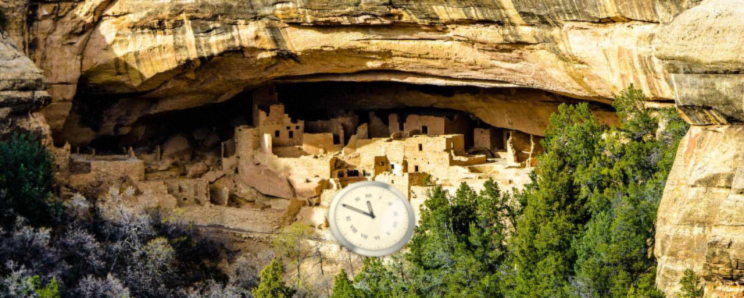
11:50
